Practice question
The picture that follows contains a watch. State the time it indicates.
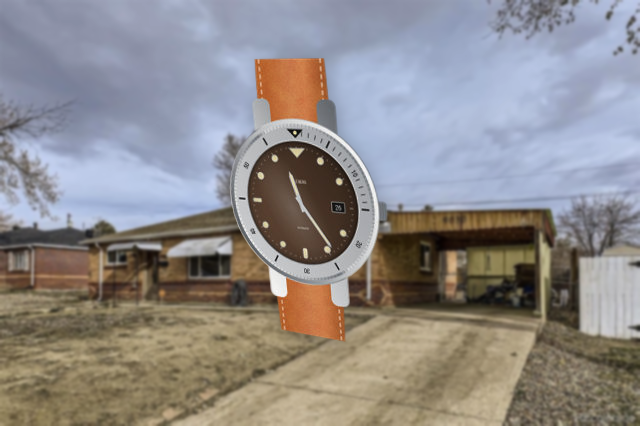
11:24
